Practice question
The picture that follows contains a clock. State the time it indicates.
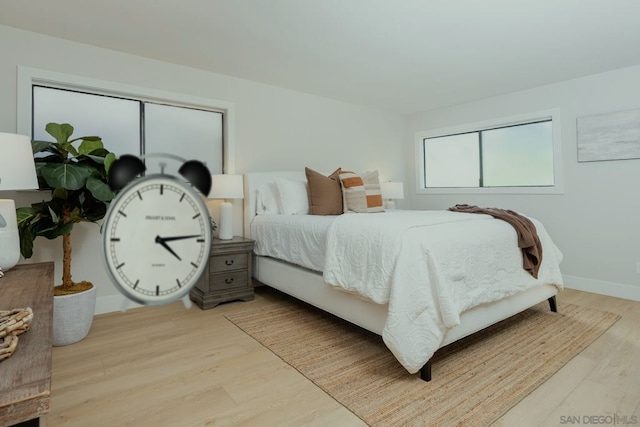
4:14
